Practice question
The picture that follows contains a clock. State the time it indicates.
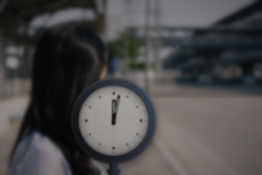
12:02
